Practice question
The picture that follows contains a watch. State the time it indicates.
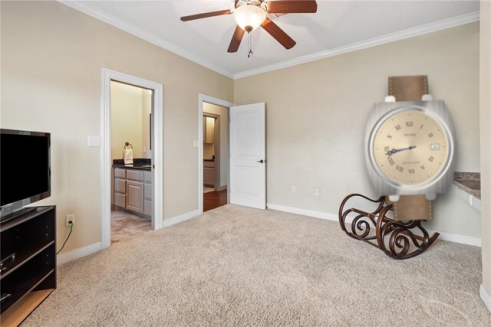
8:43
